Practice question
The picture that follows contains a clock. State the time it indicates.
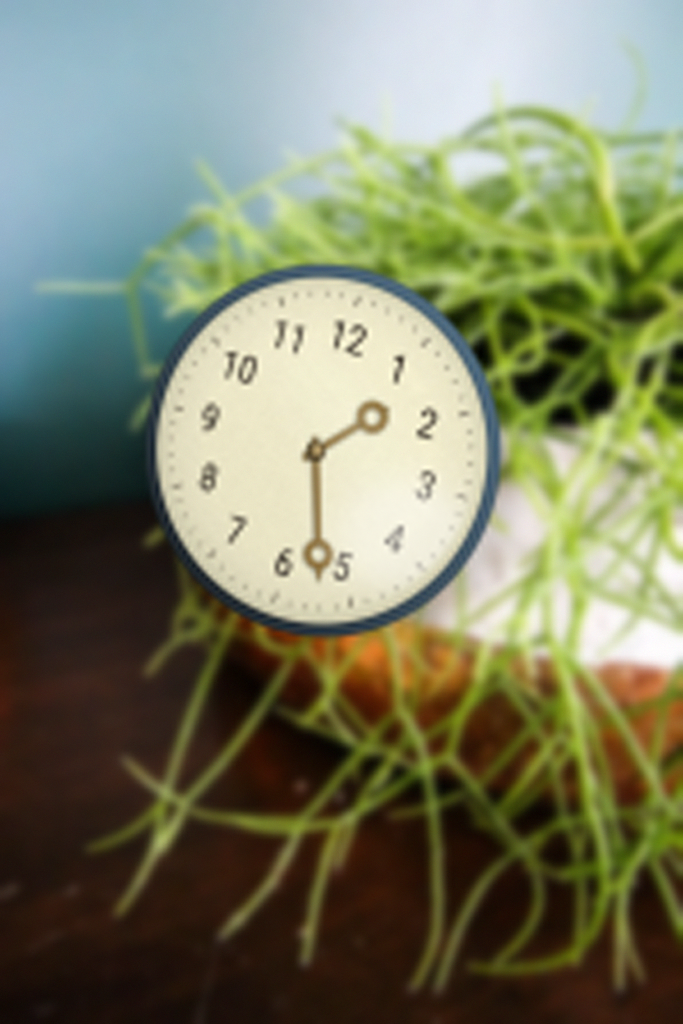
1:27
